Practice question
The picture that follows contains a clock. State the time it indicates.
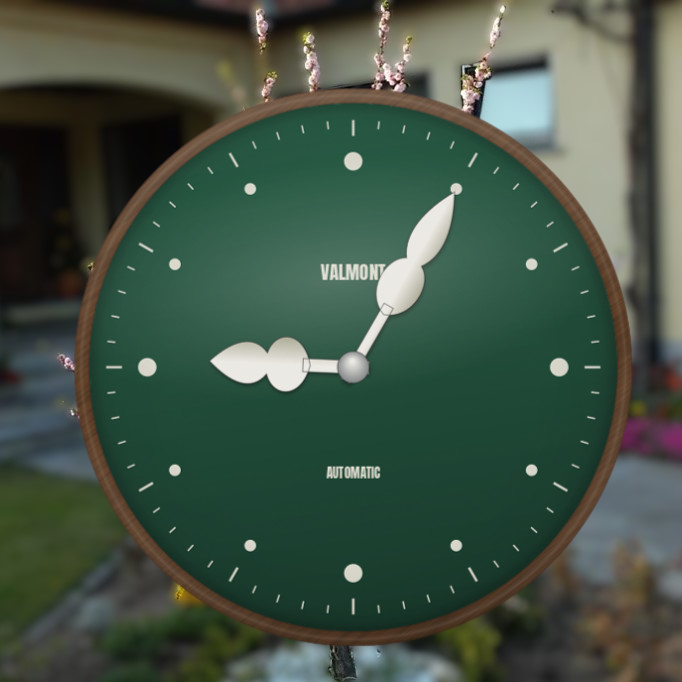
9:05
